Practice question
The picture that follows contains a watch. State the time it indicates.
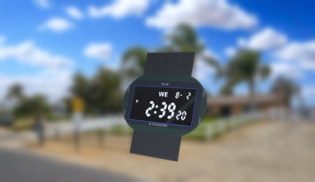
2:39:20
